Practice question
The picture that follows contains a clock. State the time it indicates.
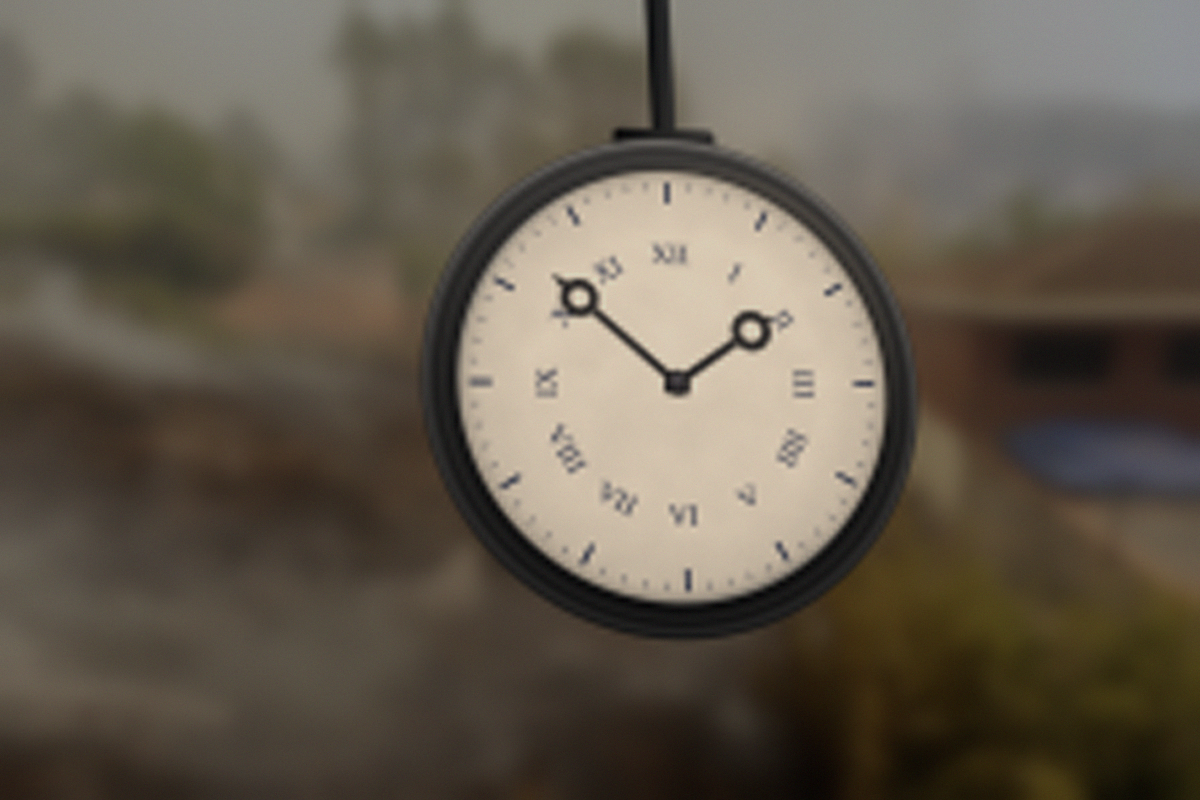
1:52
